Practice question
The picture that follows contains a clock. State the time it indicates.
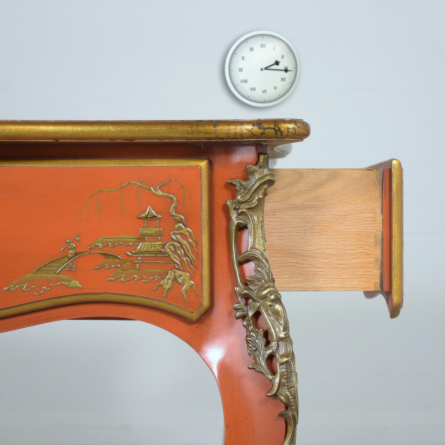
2:16
